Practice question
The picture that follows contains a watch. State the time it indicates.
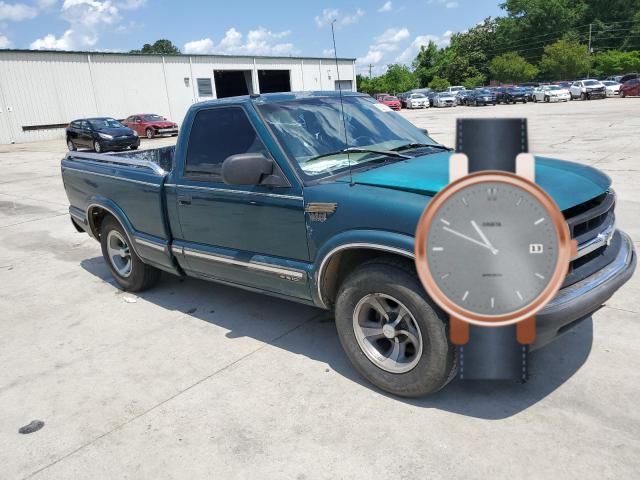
10:49
